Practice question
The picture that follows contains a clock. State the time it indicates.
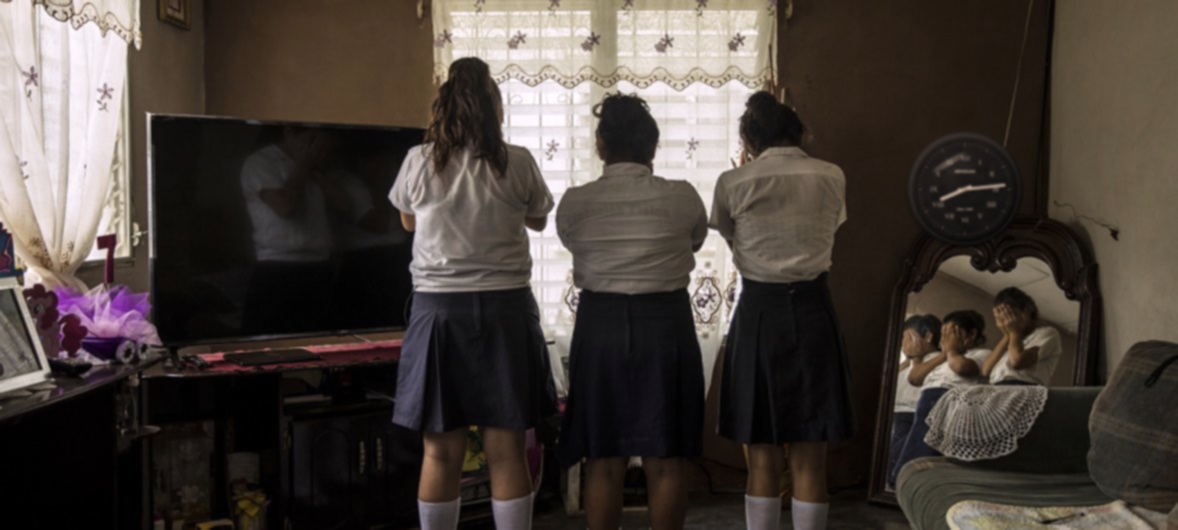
8:14
